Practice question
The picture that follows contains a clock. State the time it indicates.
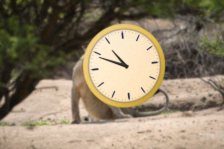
10:49
